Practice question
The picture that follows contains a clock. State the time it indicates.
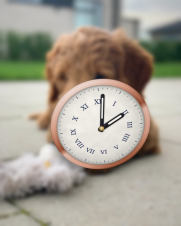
2:01
